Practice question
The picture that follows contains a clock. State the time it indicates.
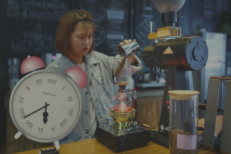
5:38
